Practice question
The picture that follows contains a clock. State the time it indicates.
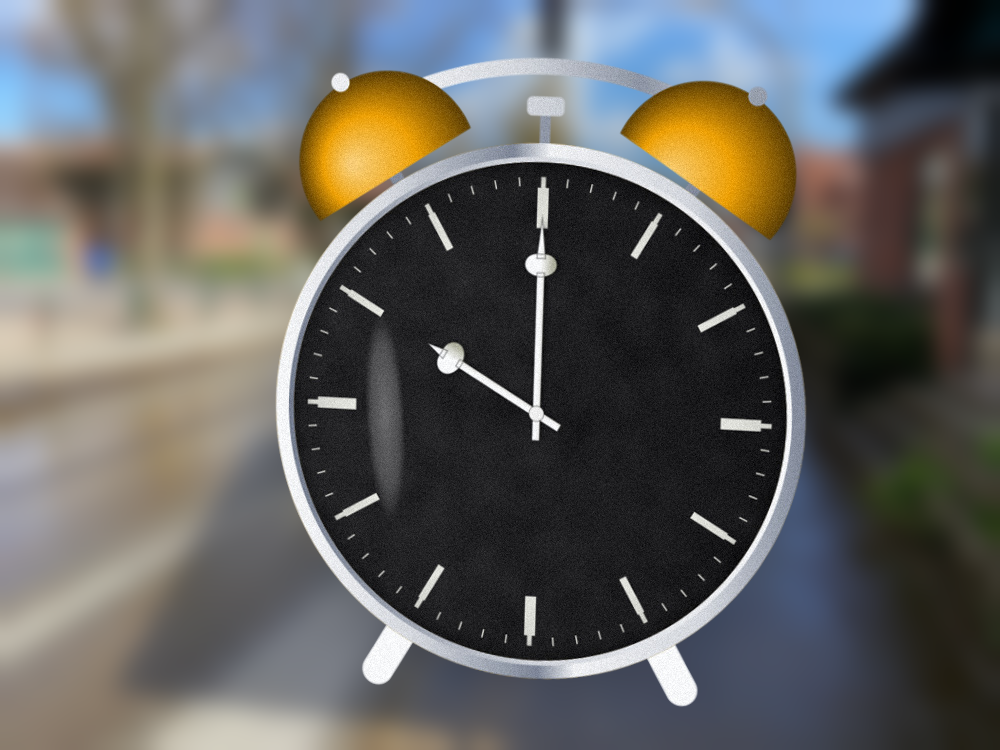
10:00
